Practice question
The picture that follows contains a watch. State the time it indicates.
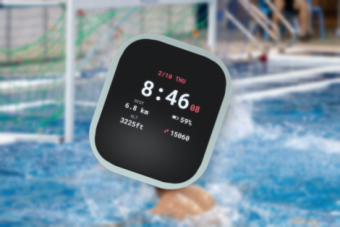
8:46:08
